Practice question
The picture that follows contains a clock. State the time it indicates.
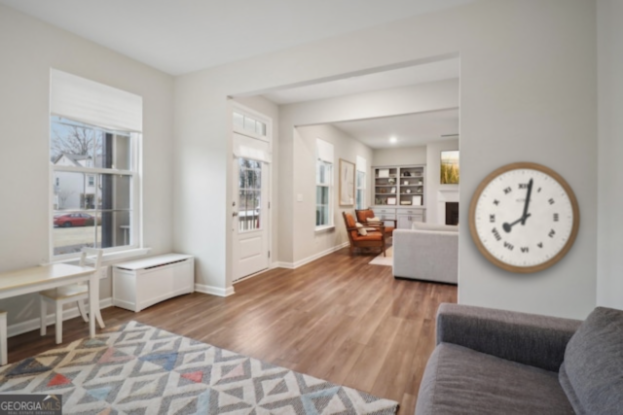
8:02
